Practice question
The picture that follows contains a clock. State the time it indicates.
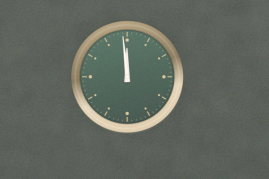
11:59
